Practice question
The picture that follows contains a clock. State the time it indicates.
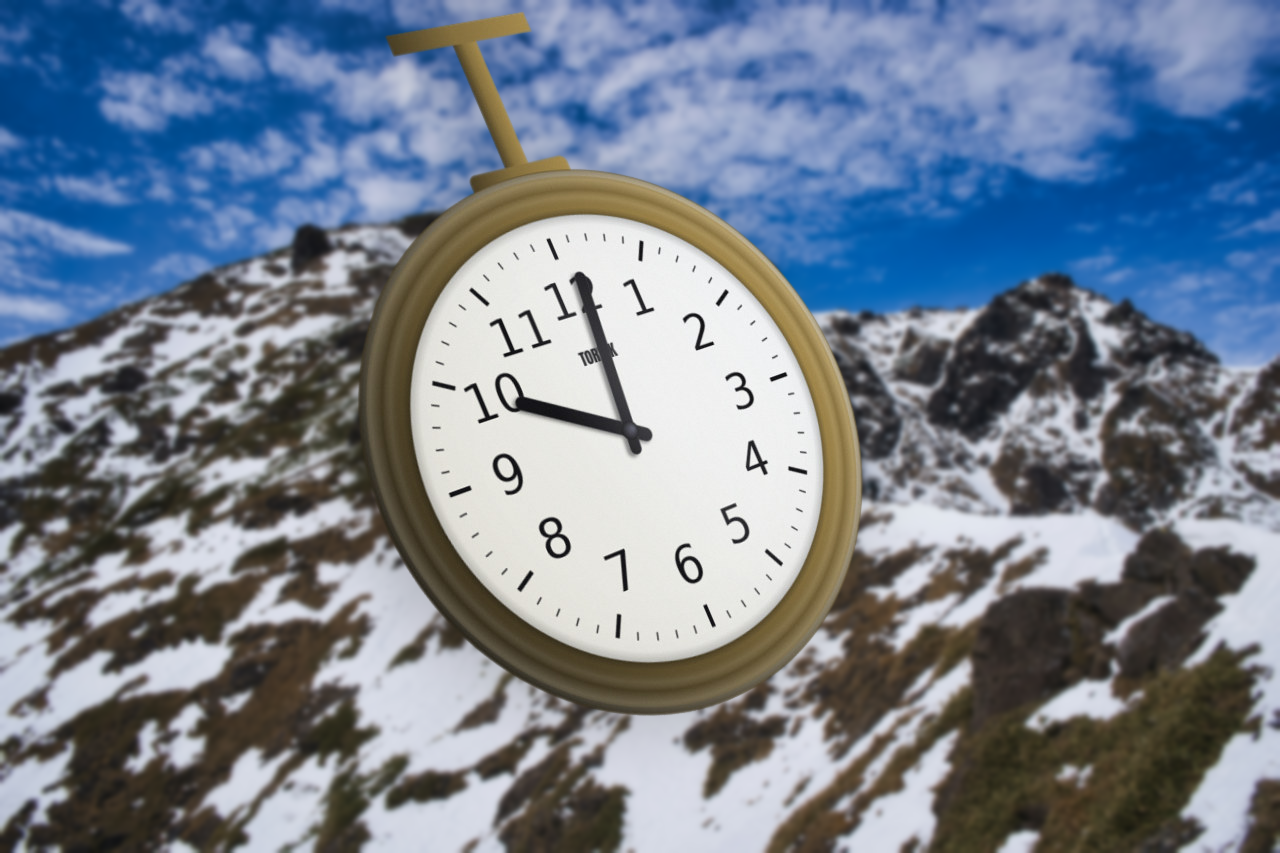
10:01
